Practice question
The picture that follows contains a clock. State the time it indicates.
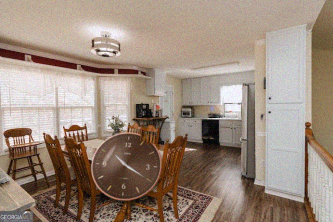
10:20
